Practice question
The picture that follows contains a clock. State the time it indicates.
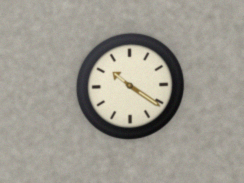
10:21
